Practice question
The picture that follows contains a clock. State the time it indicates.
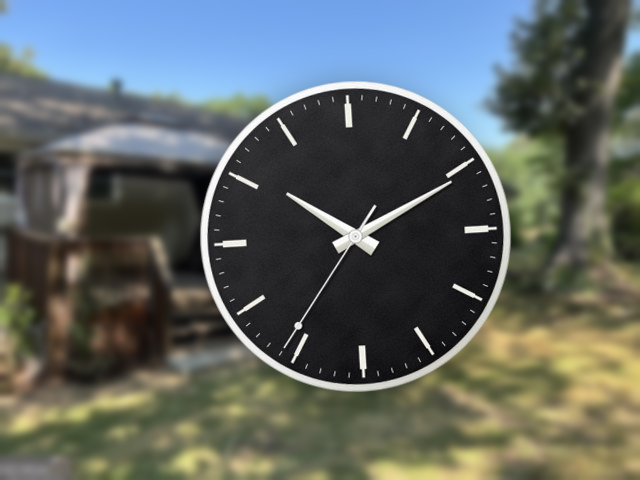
10:10:36
